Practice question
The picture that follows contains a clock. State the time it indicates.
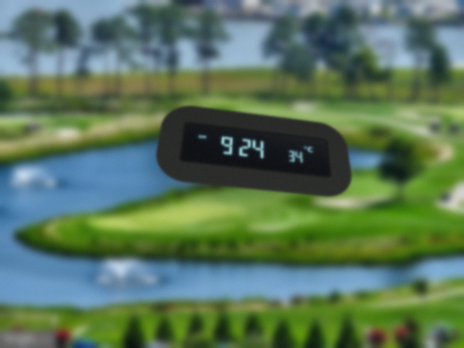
9:24
